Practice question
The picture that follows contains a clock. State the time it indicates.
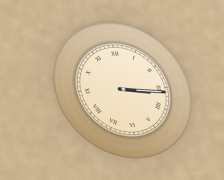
3:16
